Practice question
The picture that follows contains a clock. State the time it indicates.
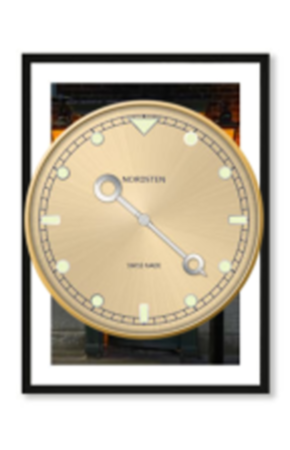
10:22
